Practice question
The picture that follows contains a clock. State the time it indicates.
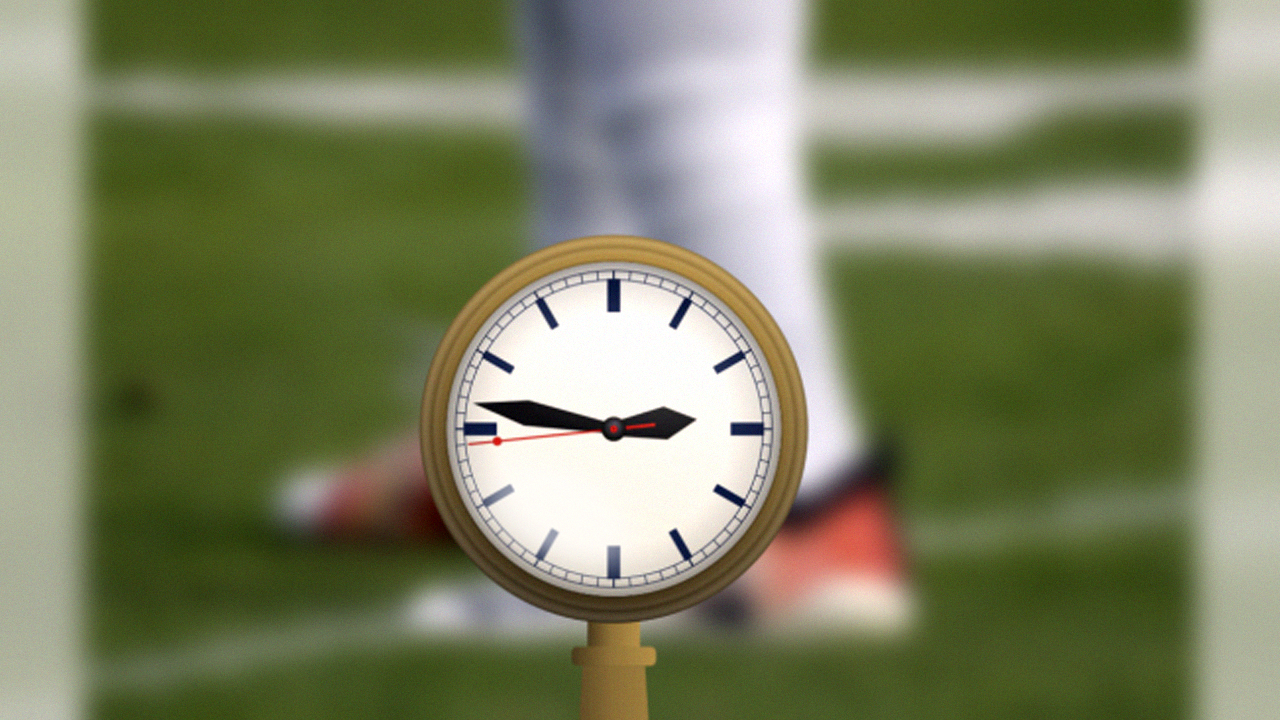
2:46:44
